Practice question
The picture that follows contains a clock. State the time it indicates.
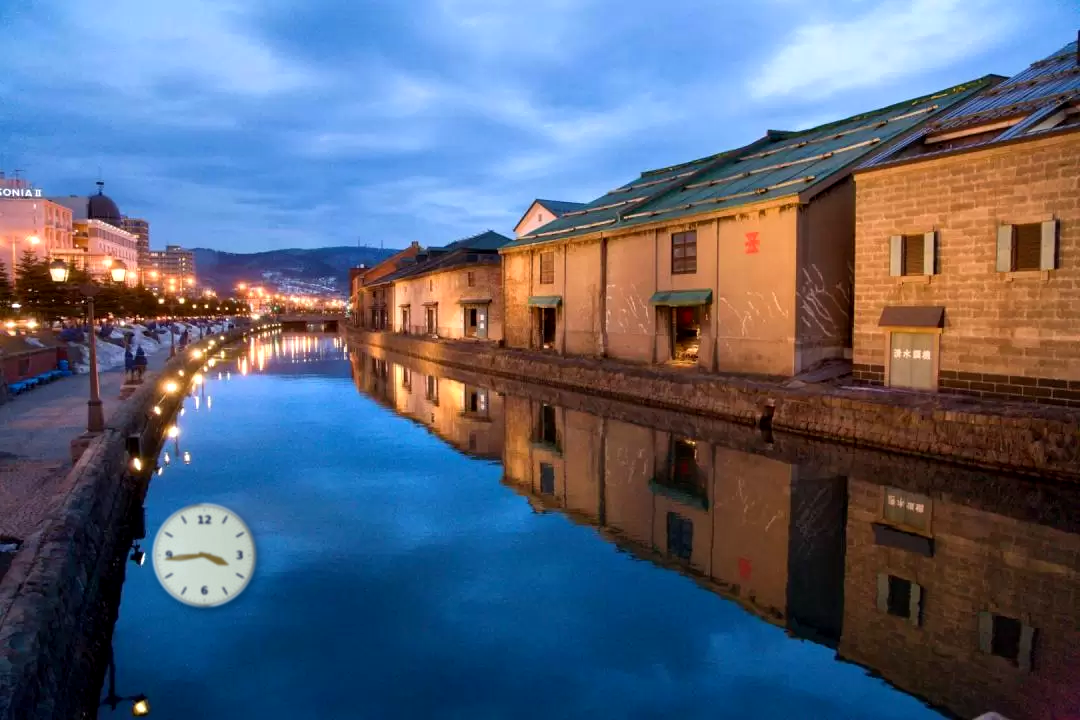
3:44
